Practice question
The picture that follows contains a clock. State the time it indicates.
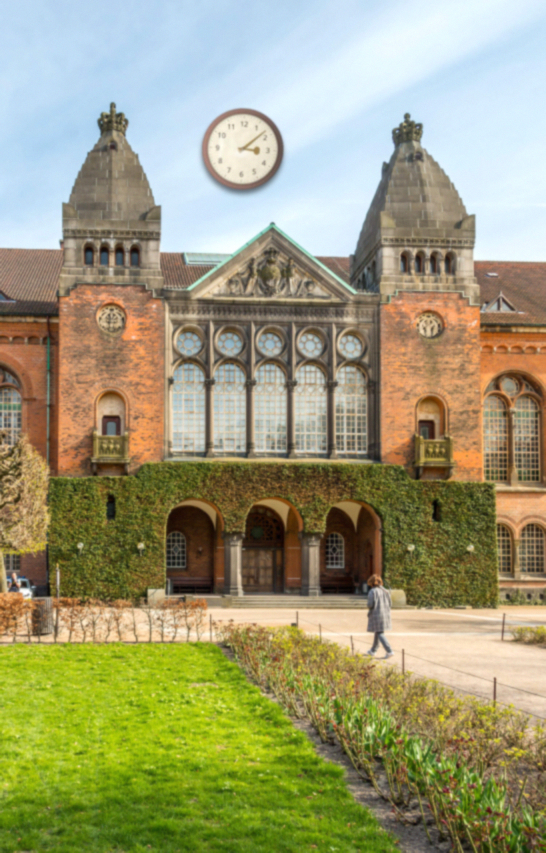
3:08
